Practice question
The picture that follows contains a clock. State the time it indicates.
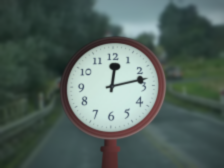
12:13
